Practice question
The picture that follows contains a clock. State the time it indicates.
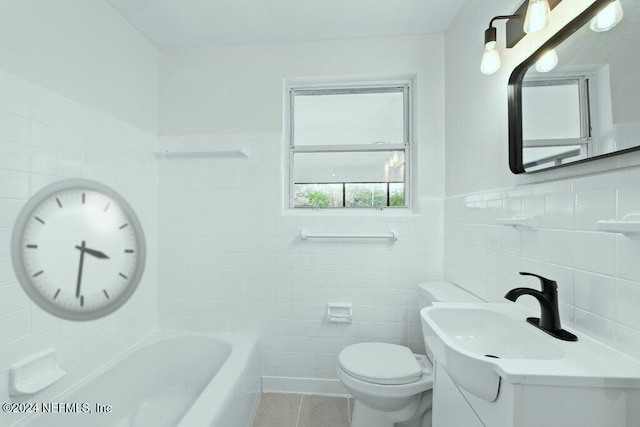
3:31
